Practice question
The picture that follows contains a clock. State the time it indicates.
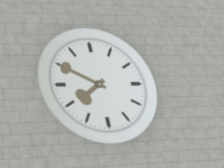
7:50
